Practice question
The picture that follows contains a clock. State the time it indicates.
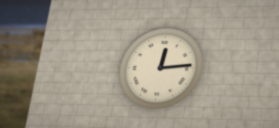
12:14
